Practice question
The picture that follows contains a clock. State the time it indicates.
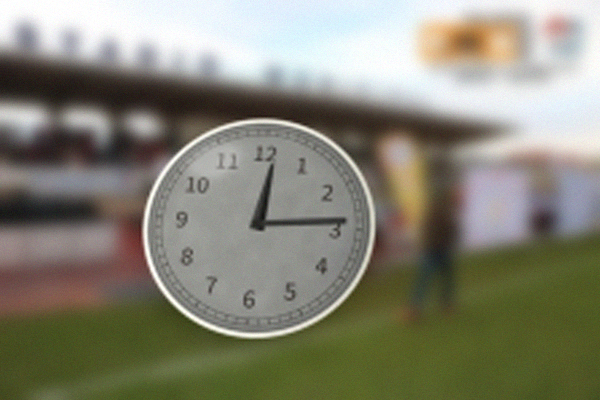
12:14
